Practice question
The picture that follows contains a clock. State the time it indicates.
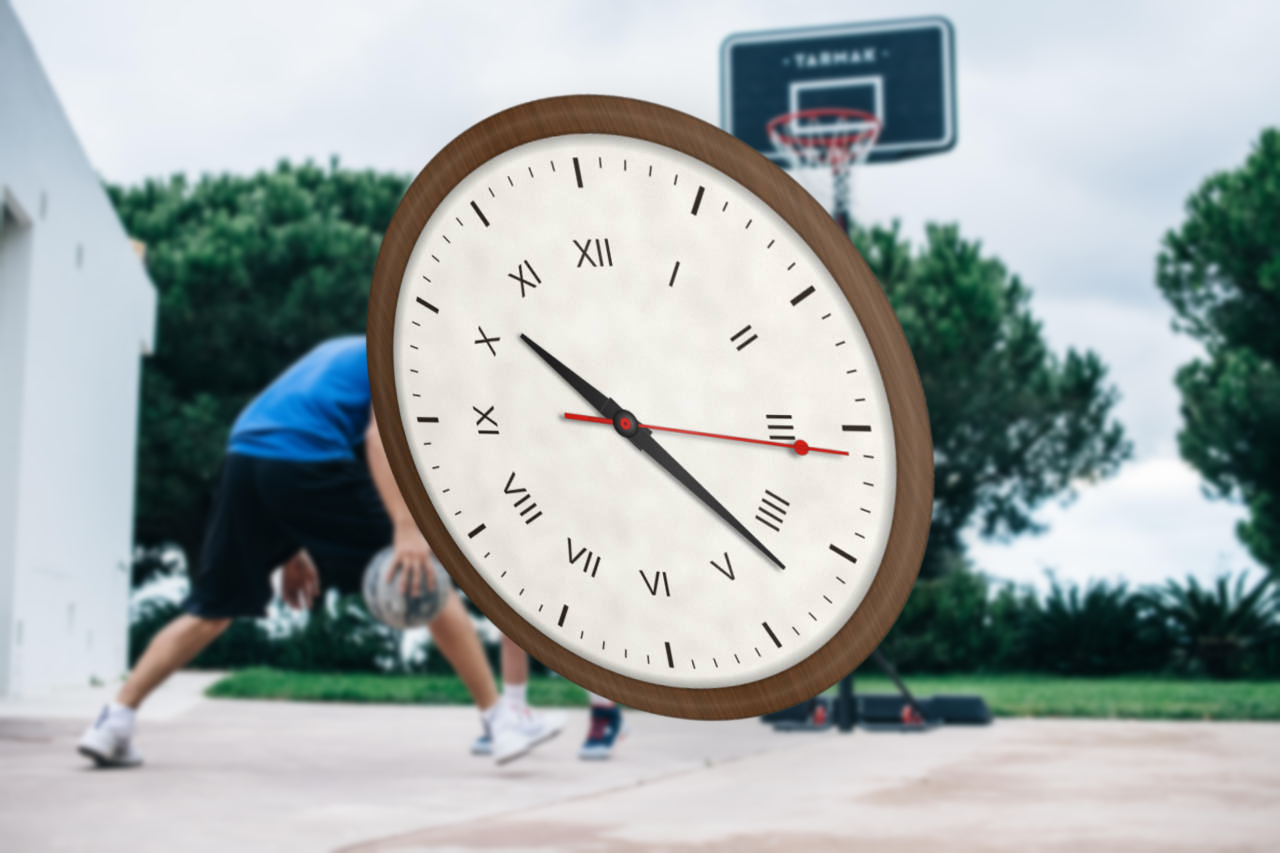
10:22:16
